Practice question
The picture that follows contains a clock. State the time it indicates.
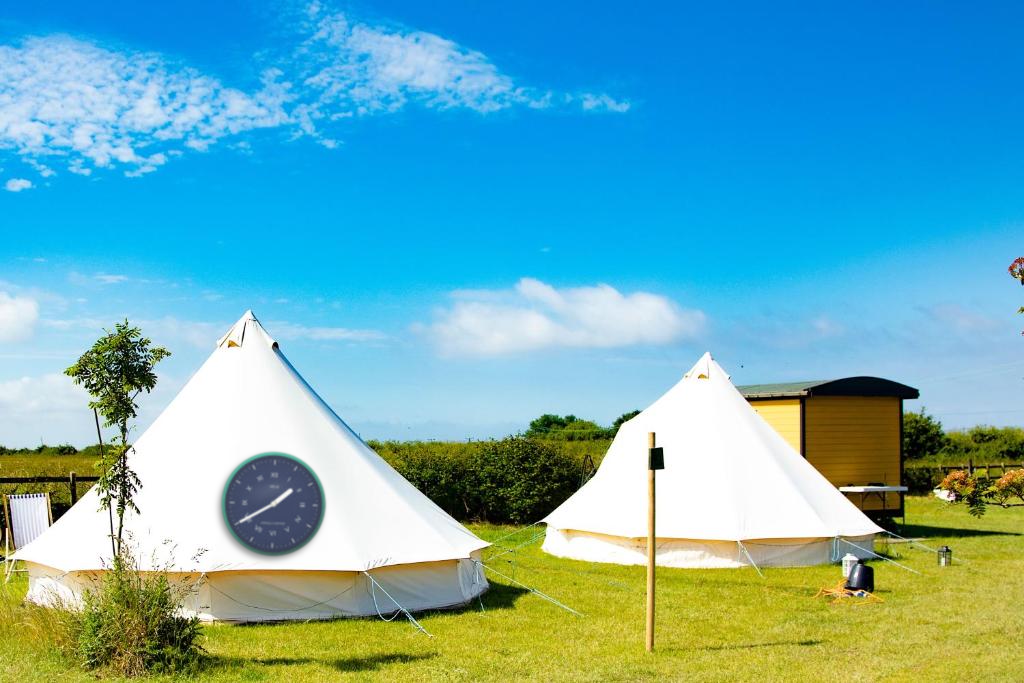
1:40
